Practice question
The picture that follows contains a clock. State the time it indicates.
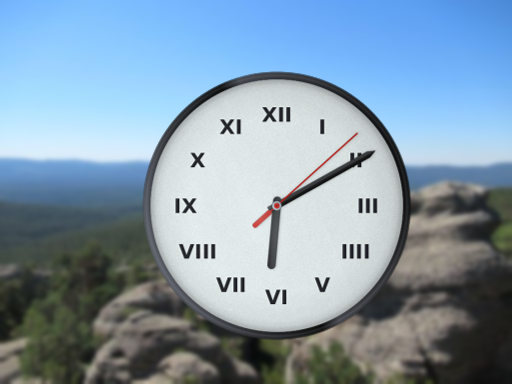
6:10:08
